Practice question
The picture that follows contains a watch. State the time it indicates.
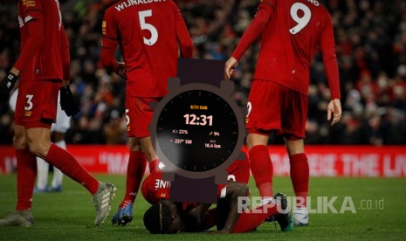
12:31
